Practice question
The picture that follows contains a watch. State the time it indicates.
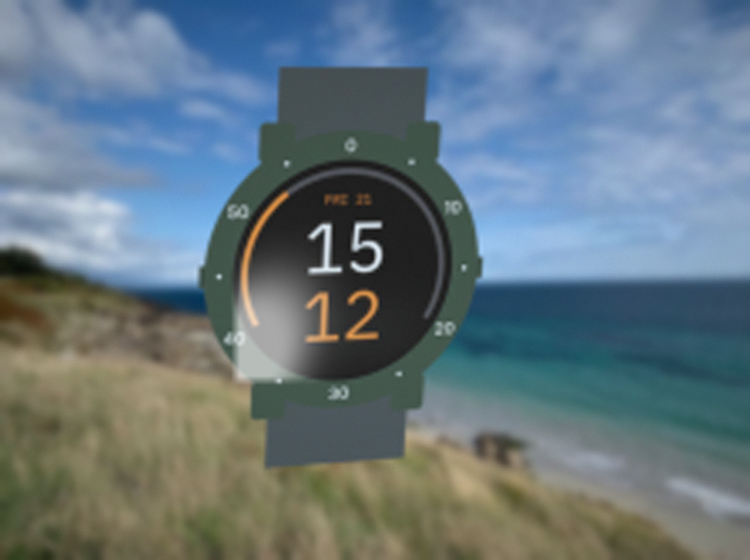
15:12
